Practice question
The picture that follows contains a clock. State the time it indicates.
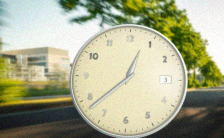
12:38
